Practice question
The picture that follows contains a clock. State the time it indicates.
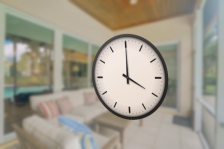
4:00
